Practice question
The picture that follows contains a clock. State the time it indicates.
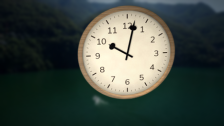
10:02
